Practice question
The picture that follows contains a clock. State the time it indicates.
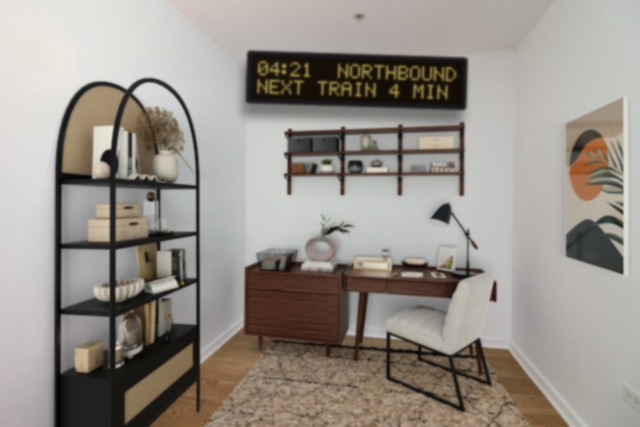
4:21
